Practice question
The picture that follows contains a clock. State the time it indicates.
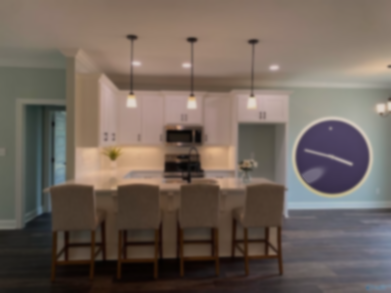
3:48
